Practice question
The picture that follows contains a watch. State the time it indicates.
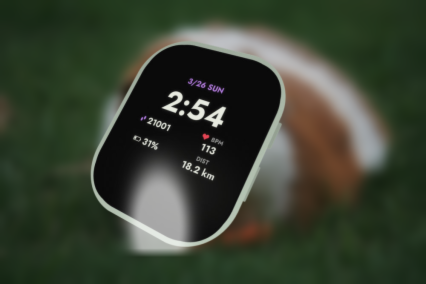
2:54
